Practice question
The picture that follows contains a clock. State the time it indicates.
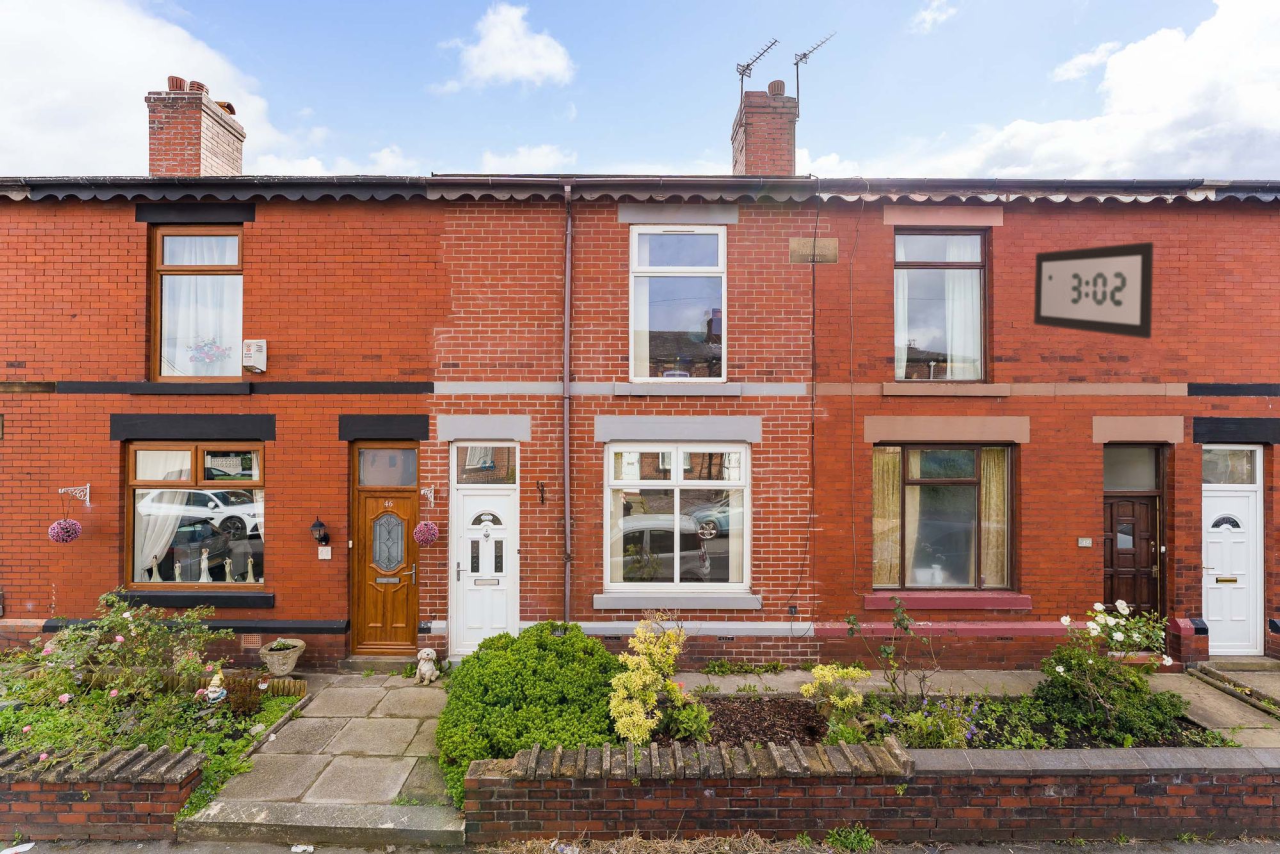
3:02
